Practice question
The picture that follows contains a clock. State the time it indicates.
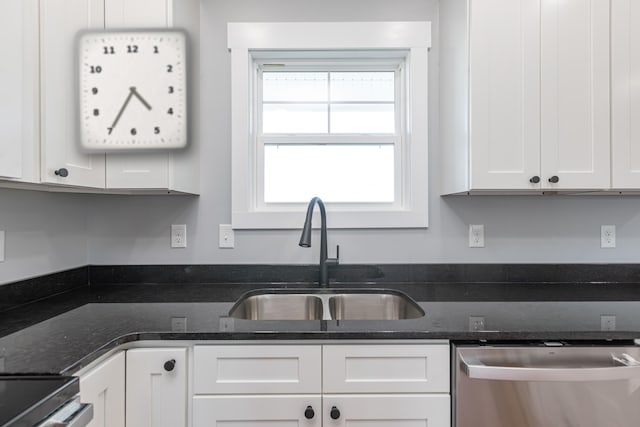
4:35
